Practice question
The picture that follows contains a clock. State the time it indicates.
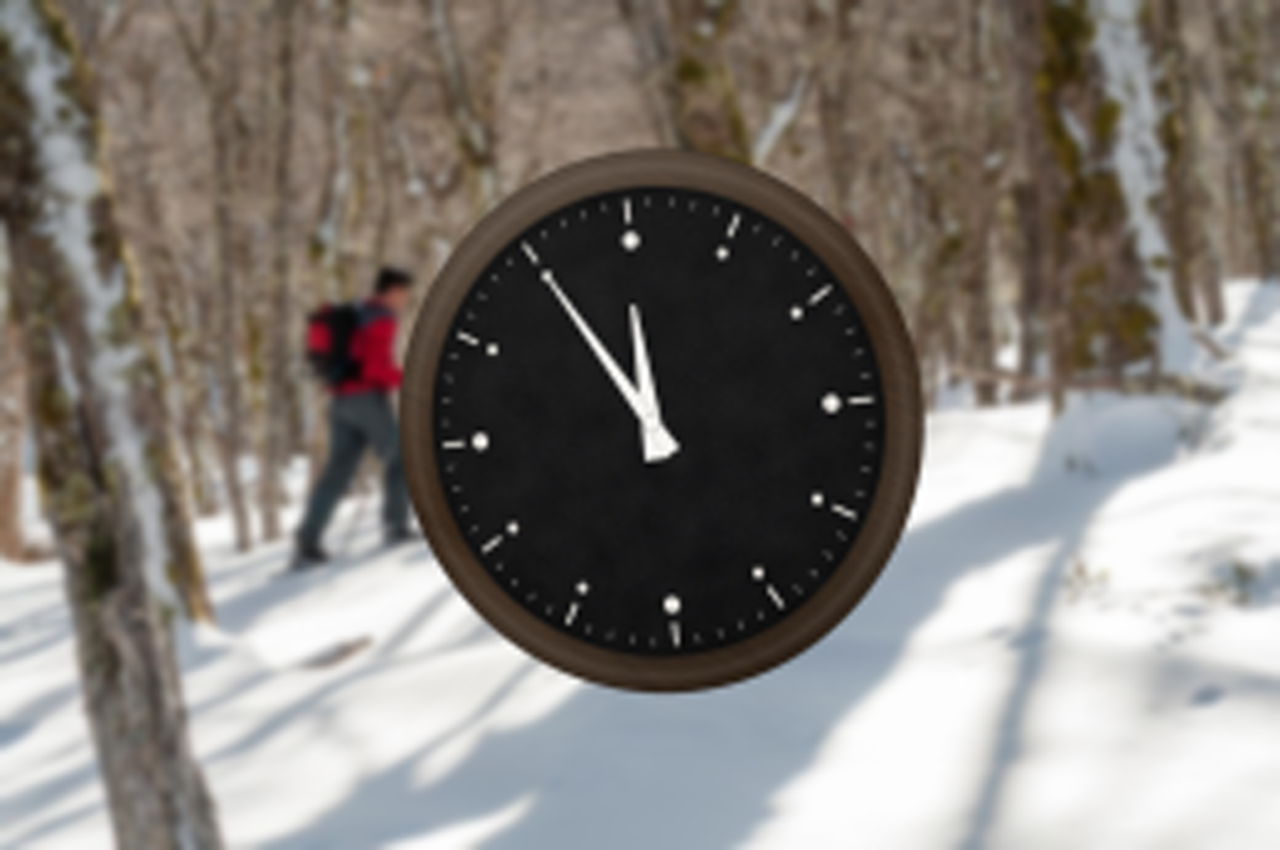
11:55
